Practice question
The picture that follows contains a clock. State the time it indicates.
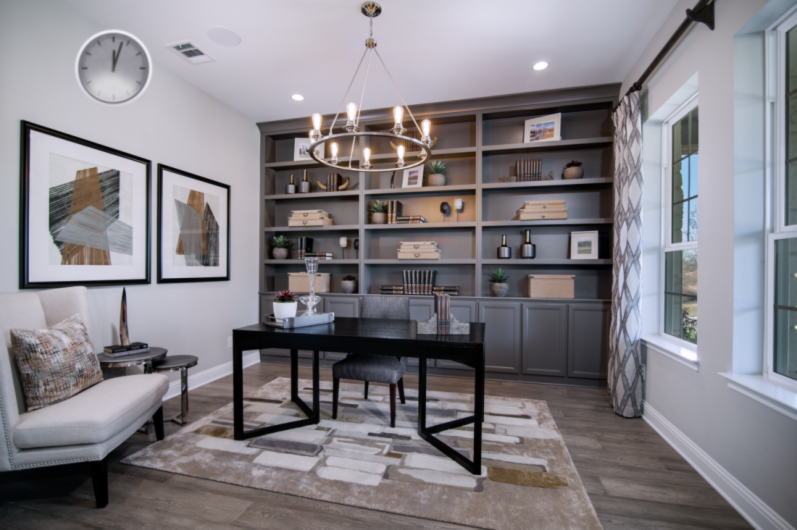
12:03
